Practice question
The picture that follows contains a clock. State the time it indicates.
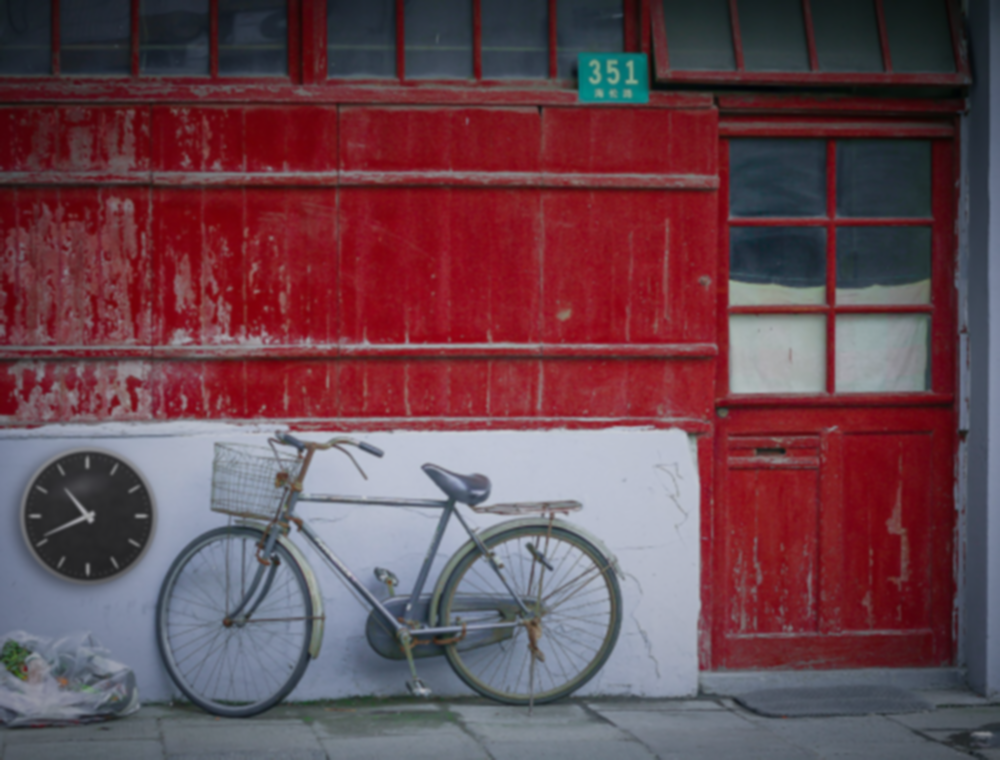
10:41
